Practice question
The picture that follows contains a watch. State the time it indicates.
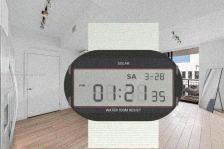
1:21:35
